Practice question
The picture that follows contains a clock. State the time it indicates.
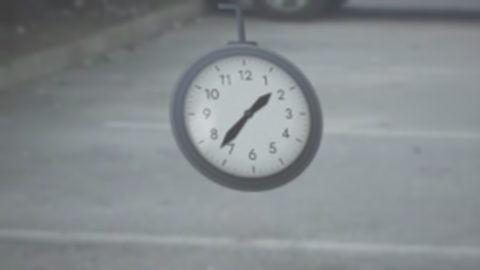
1:37
